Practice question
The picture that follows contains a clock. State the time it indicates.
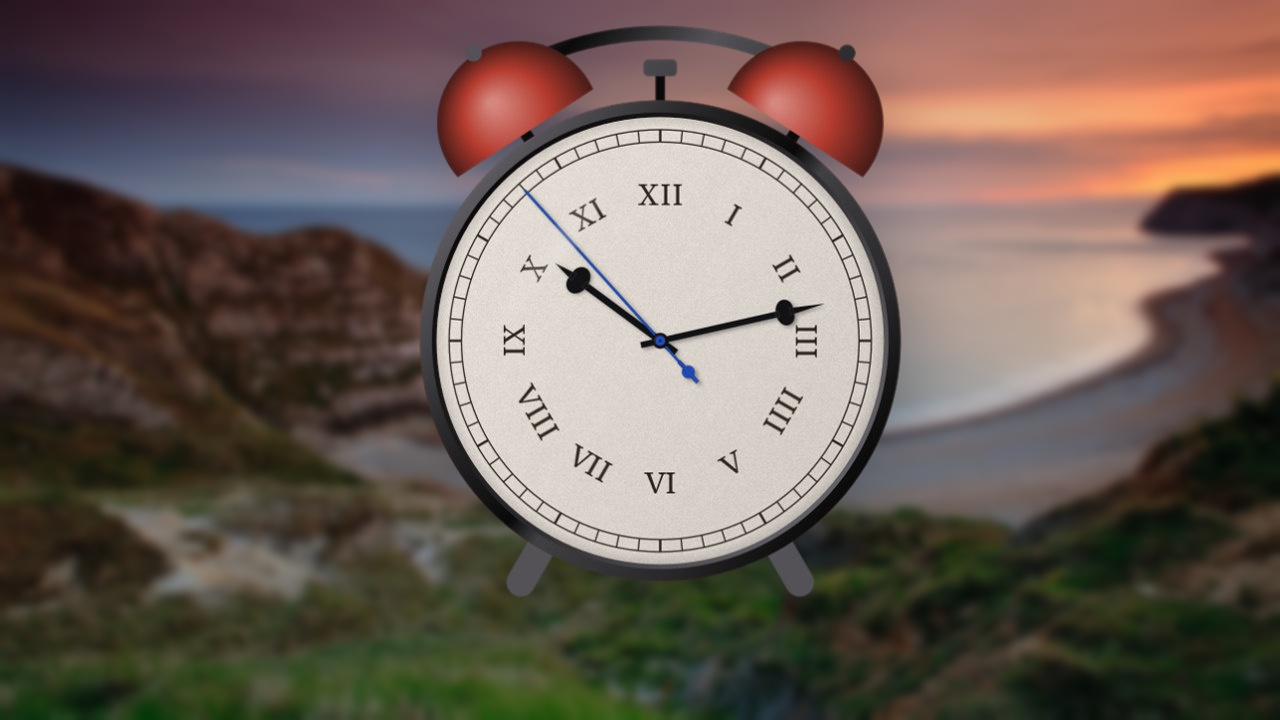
10:12:53
